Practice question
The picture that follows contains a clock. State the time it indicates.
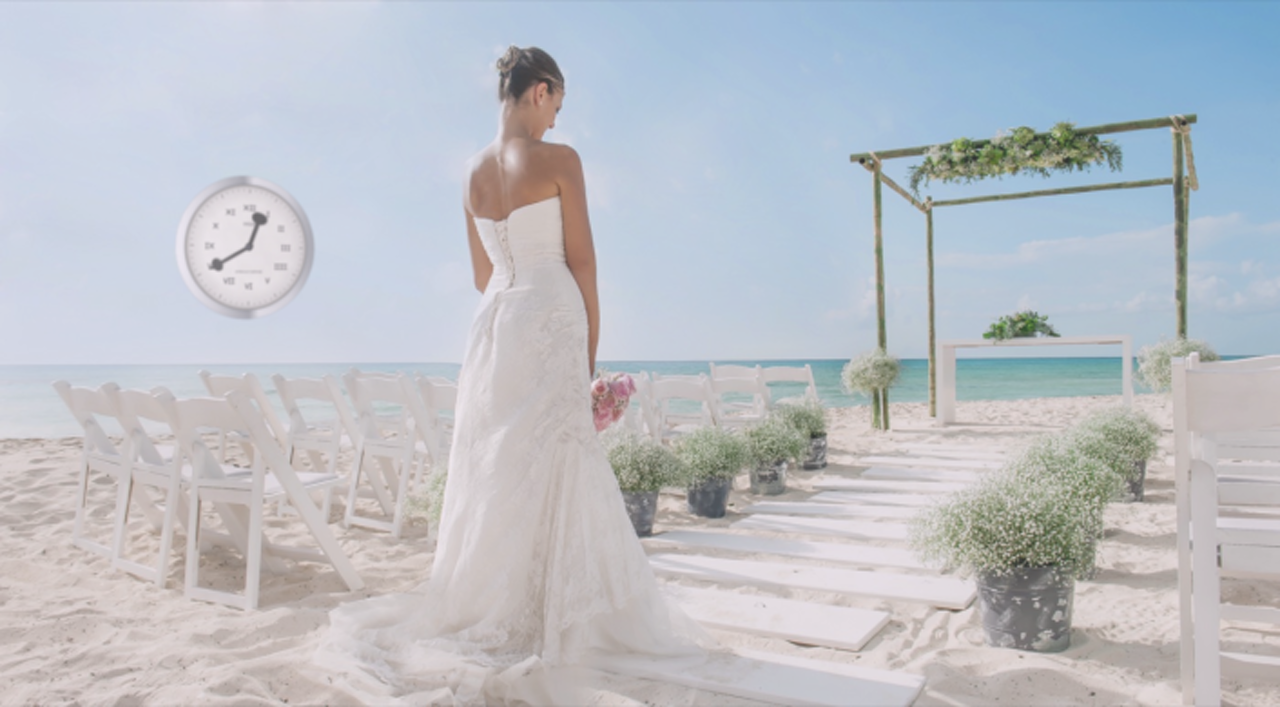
12:40
